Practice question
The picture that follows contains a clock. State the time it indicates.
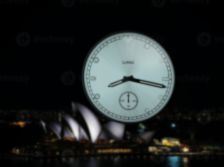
8:17
